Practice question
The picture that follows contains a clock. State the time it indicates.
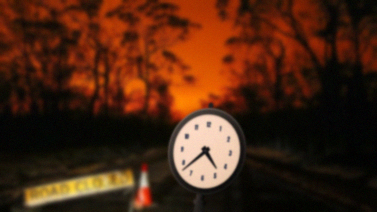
4:38
